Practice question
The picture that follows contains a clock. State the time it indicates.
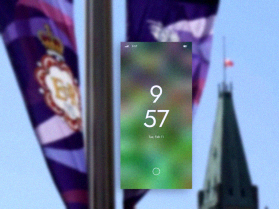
9:57
